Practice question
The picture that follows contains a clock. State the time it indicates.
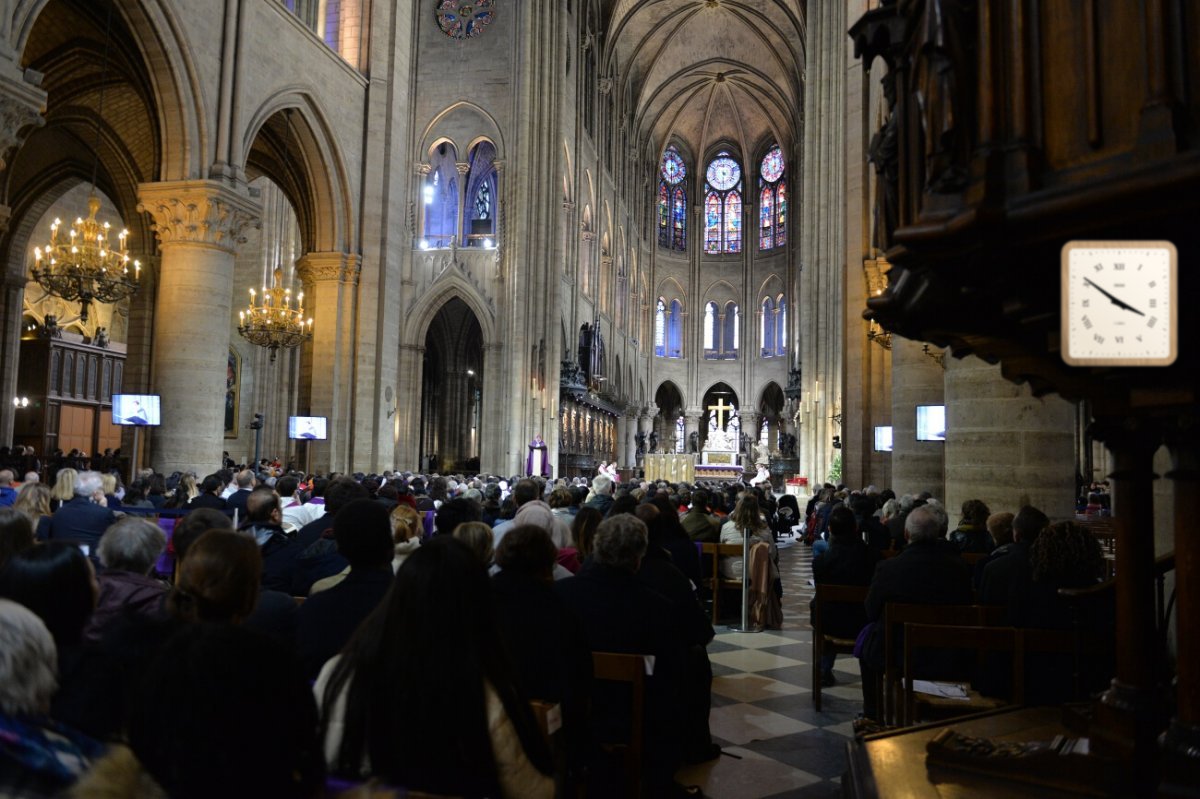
3:51
